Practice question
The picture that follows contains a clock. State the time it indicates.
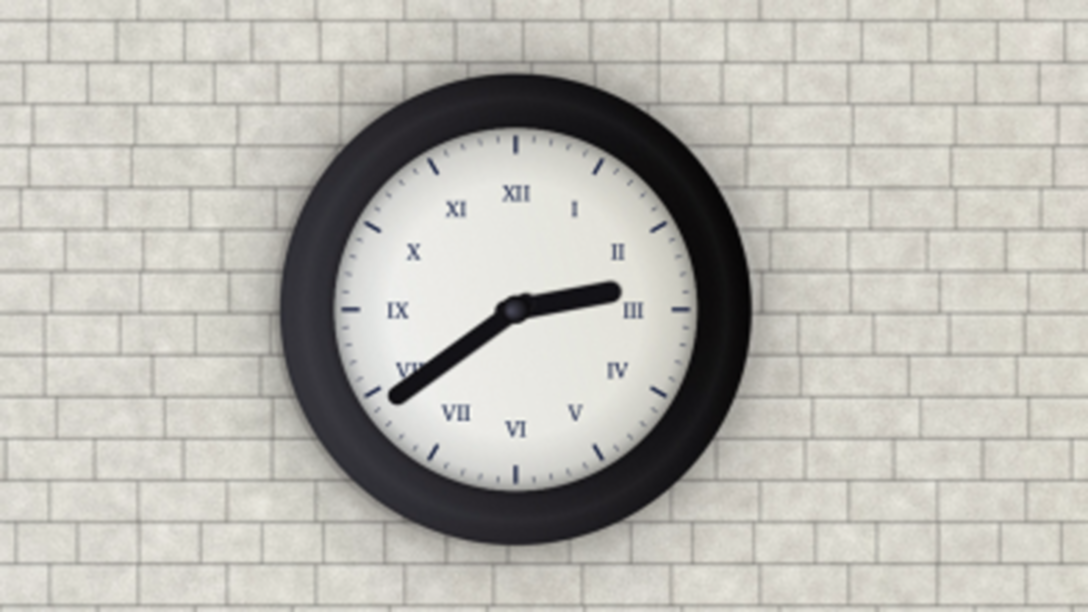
2:39
